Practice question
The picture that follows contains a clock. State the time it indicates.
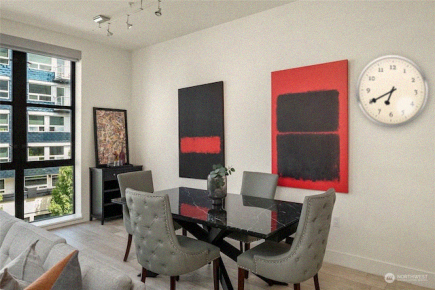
6:40
